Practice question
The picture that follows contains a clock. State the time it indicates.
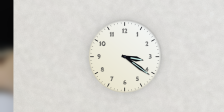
3:21
